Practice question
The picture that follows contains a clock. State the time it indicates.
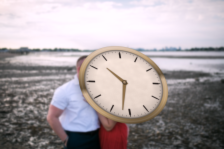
10:32
